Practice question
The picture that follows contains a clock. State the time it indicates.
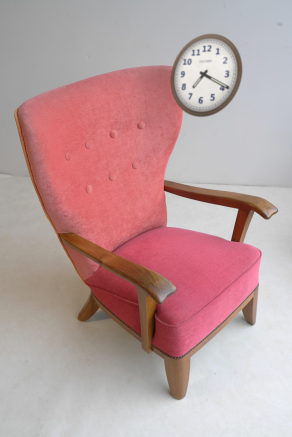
7:19
